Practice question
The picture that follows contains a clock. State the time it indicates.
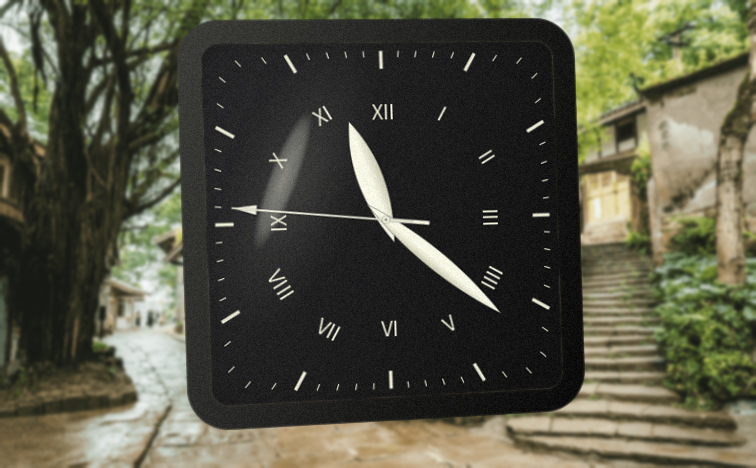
11:21:46
